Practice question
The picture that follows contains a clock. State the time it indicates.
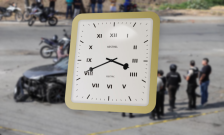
3:41
